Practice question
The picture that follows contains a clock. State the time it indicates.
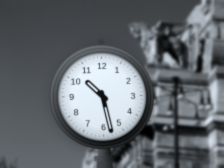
10:28
